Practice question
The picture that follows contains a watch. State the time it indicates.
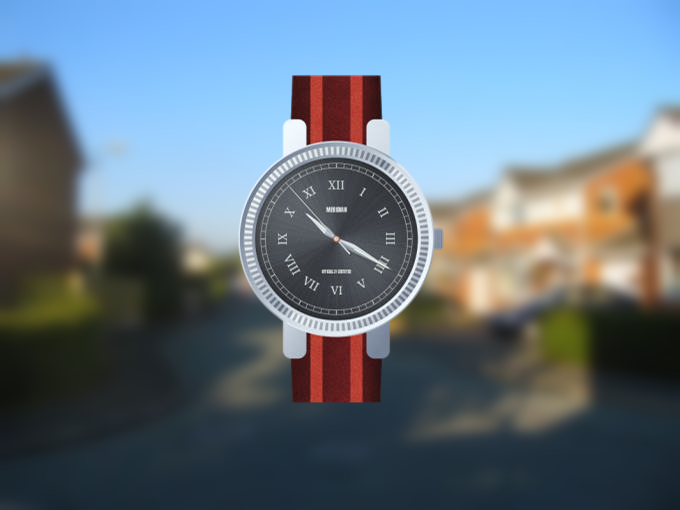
10:19:53
